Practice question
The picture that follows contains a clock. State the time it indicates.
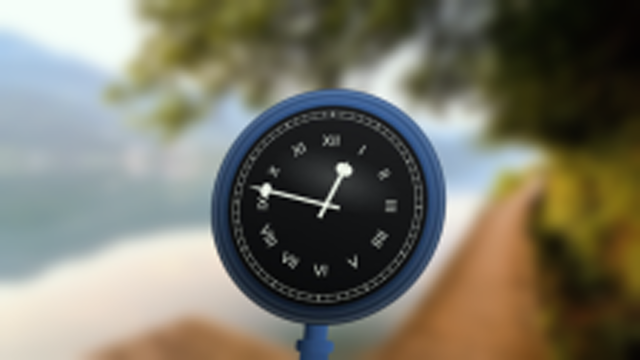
12:47
